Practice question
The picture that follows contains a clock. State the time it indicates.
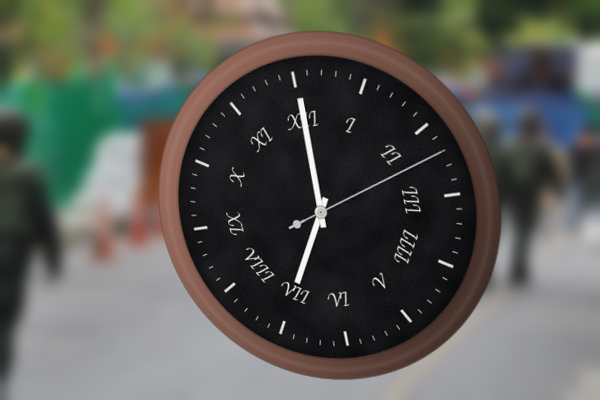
7:00:12
